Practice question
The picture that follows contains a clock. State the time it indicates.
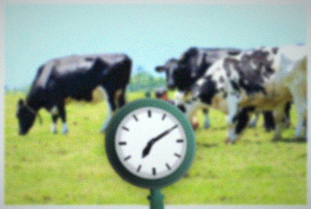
7:10
